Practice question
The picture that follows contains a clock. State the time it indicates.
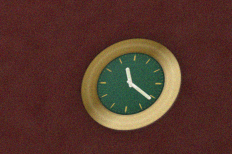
11:21
